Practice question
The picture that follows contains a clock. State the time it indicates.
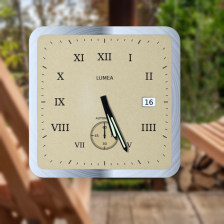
5:26
